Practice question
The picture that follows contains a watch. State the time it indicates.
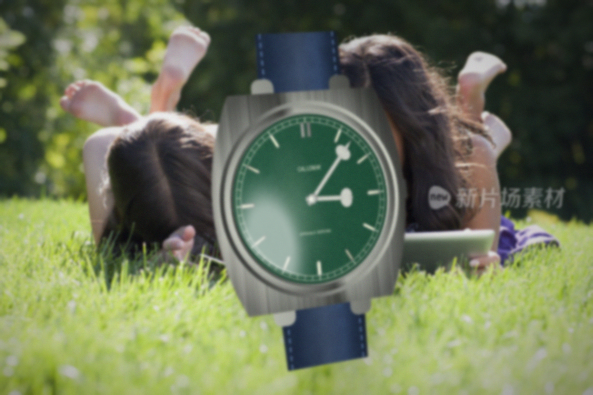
3:07
